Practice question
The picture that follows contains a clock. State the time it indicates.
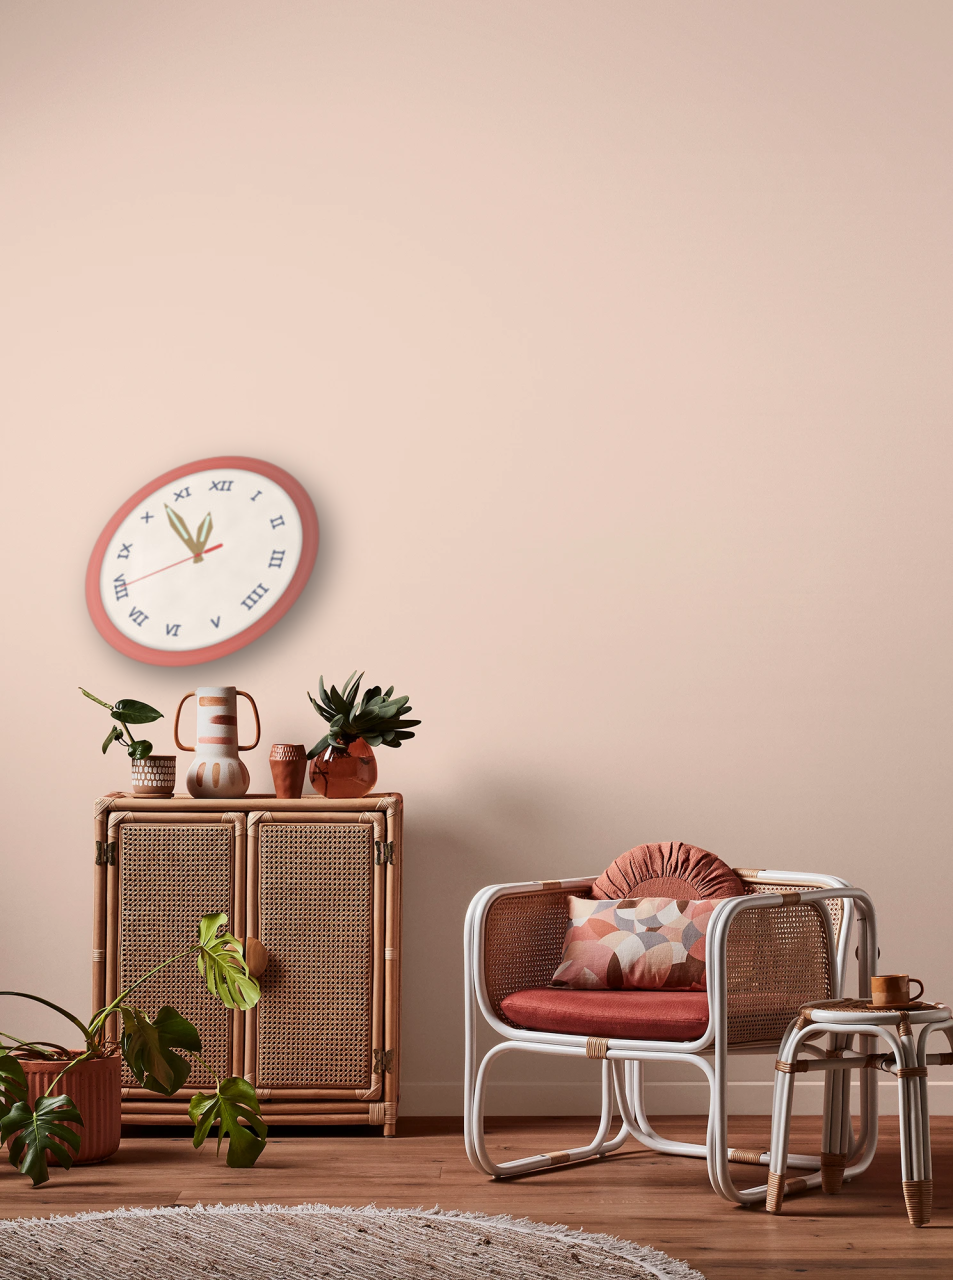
11:52:40
